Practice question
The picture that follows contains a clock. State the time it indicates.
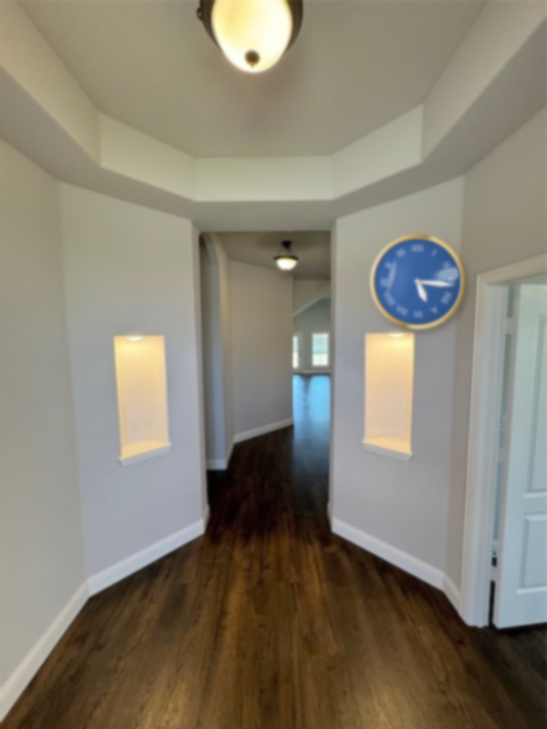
5:16
